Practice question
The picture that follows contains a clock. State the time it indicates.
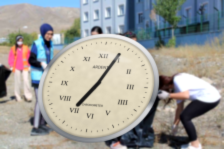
7:04
